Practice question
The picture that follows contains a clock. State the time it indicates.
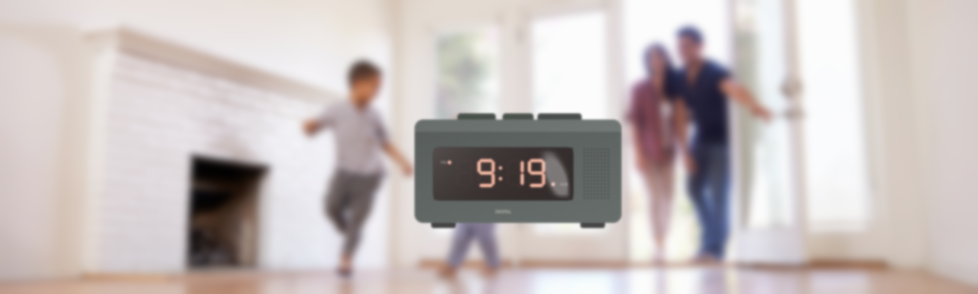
9:19
